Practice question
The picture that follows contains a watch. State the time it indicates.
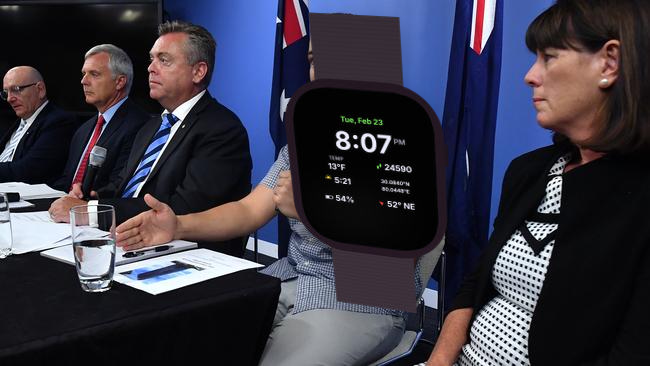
8:07
